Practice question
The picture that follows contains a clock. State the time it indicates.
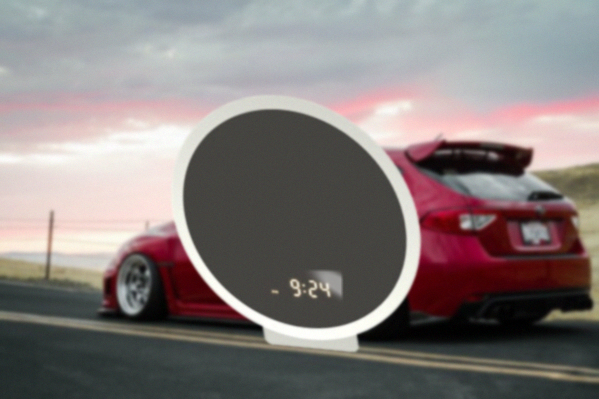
9:24
